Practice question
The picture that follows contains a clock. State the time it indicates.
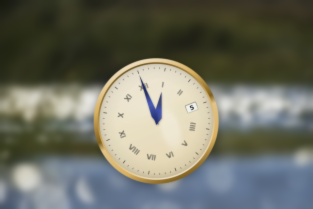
1:00
